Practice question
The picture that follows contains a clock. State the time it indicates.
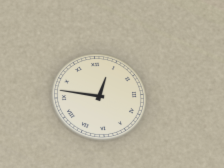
12:47
